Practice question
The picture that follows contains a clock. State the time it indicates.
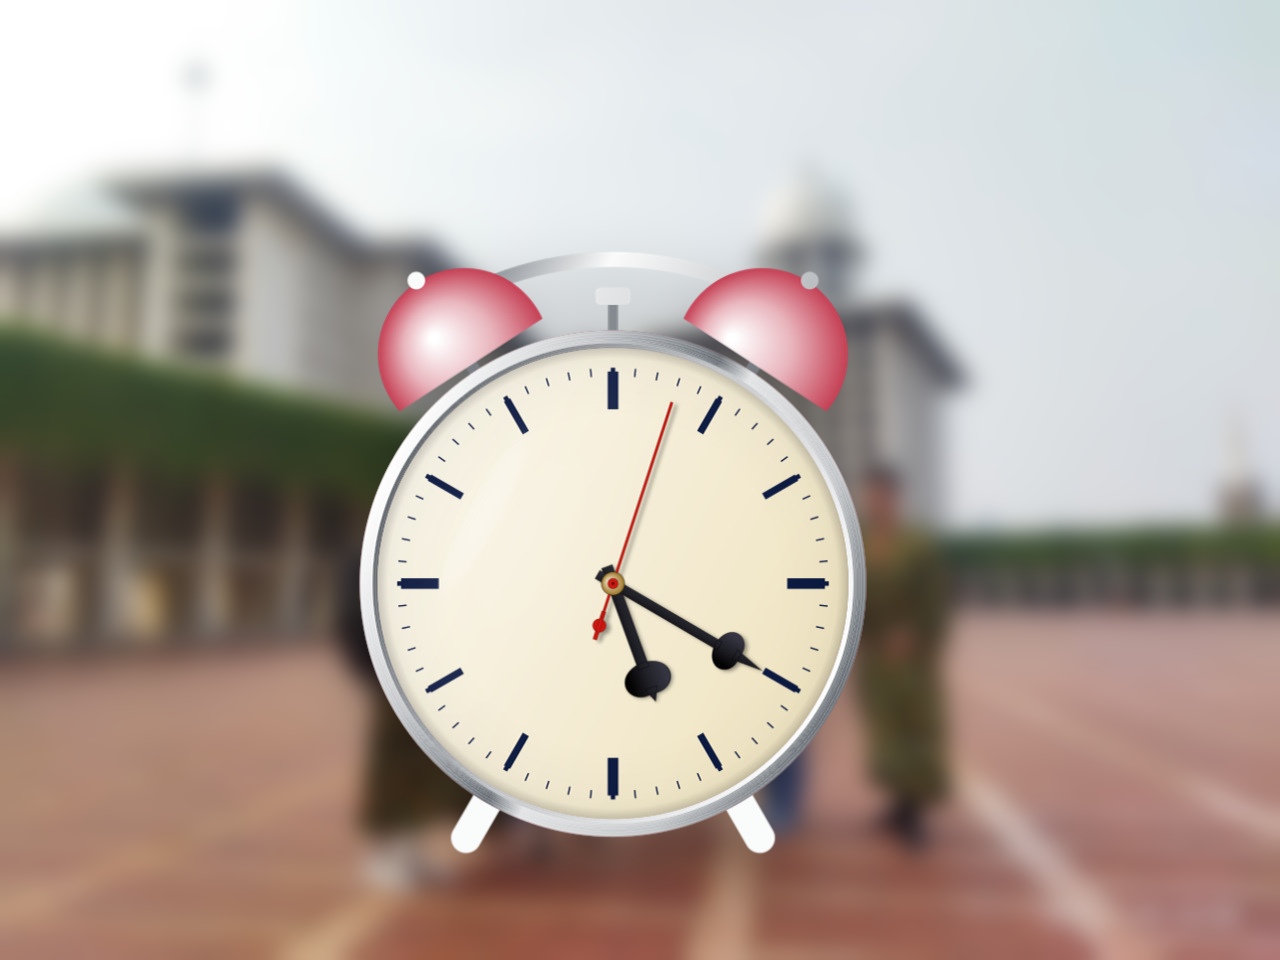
5:20:03
